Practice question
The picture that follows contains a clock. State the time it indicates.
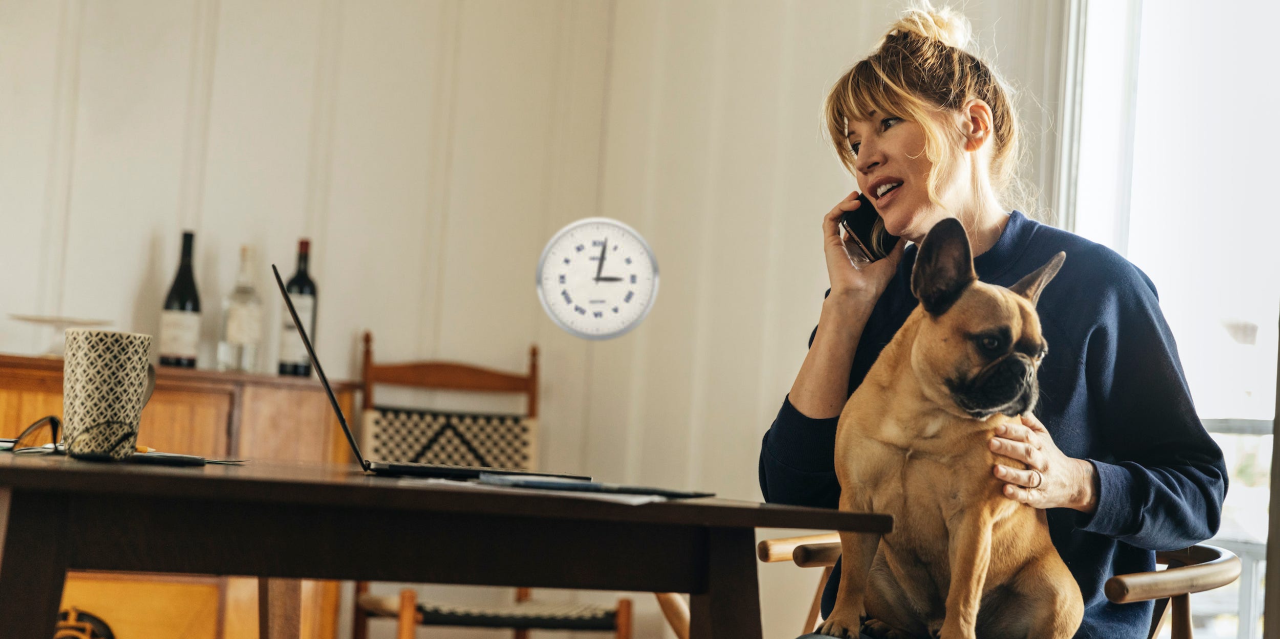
3:02
